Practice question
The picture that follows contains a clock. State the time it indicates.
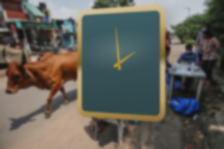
1:59
